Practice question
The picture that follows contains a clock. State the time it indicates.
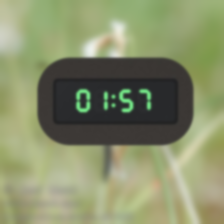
1:57
